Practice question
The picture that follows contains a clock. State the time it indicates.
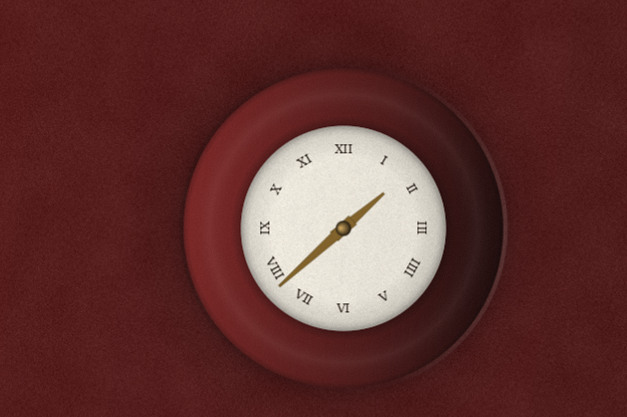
1:38
